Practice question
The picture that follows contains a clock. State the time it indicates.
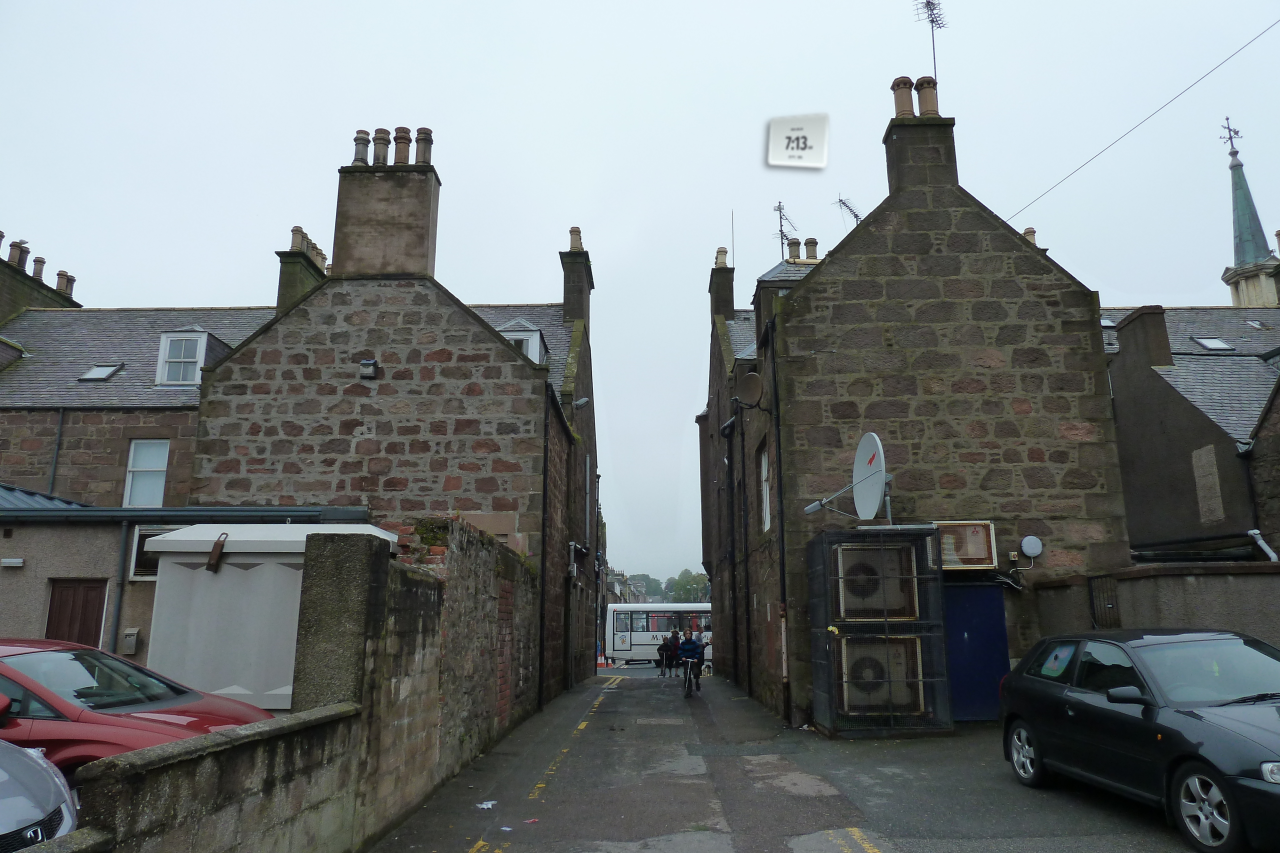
7:13
